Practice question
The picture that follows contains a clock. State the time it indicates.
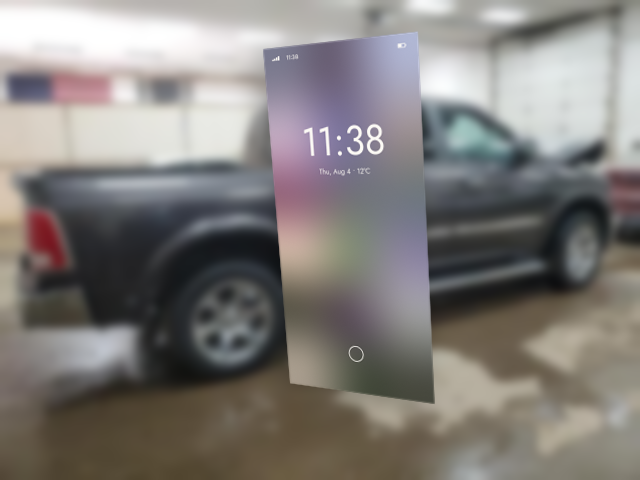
11:38
